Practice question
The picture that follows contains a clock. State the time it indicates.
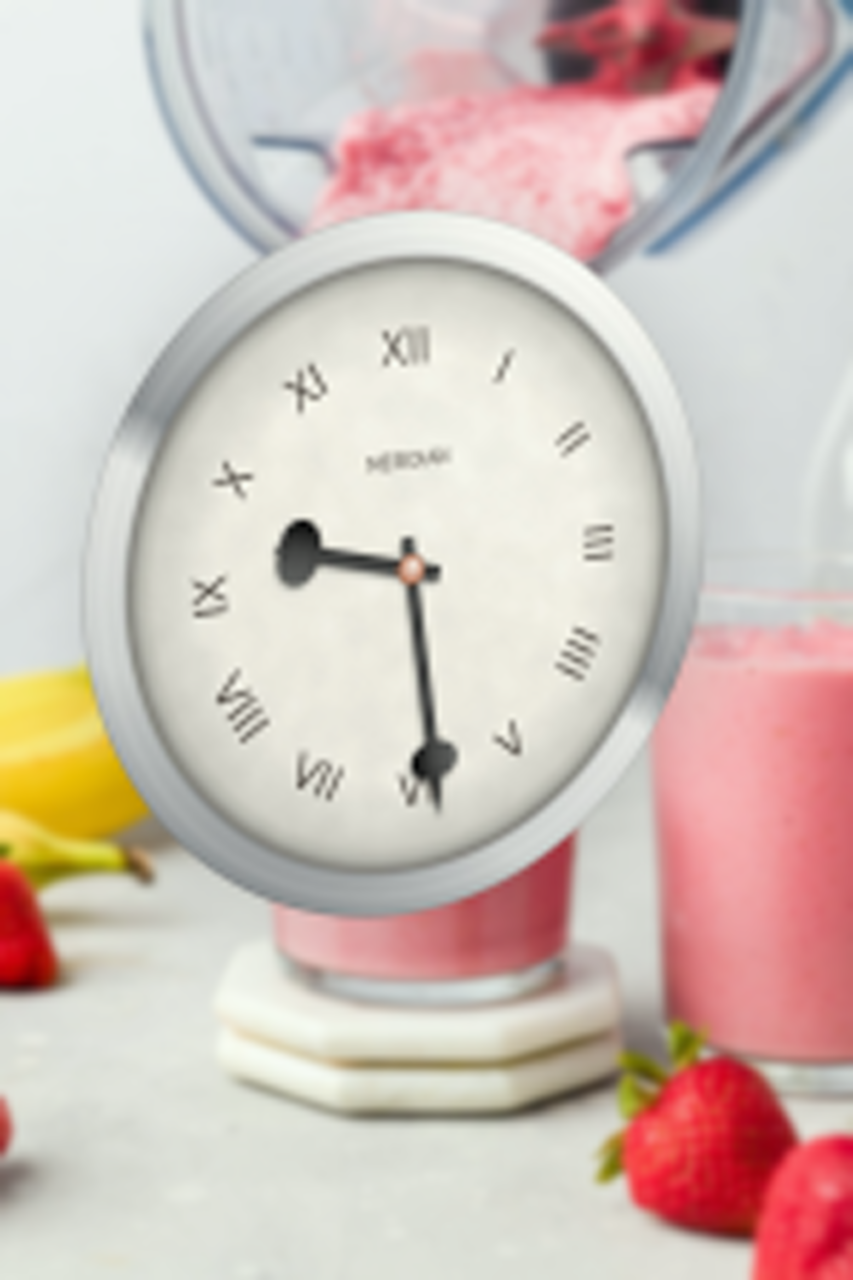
9:29
